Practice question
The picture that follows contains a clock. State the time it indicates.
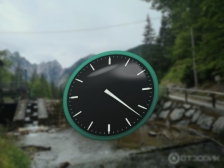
4:22
